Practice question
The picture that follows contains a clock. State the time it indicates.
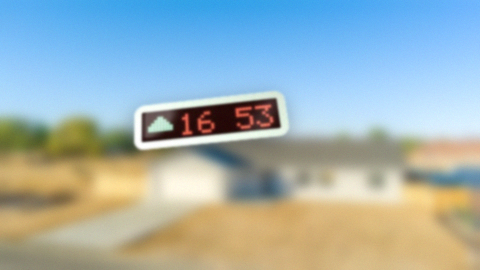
16:53
